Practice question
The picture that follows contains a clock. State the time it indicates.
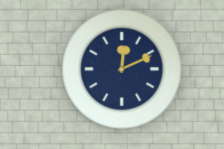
12:11
